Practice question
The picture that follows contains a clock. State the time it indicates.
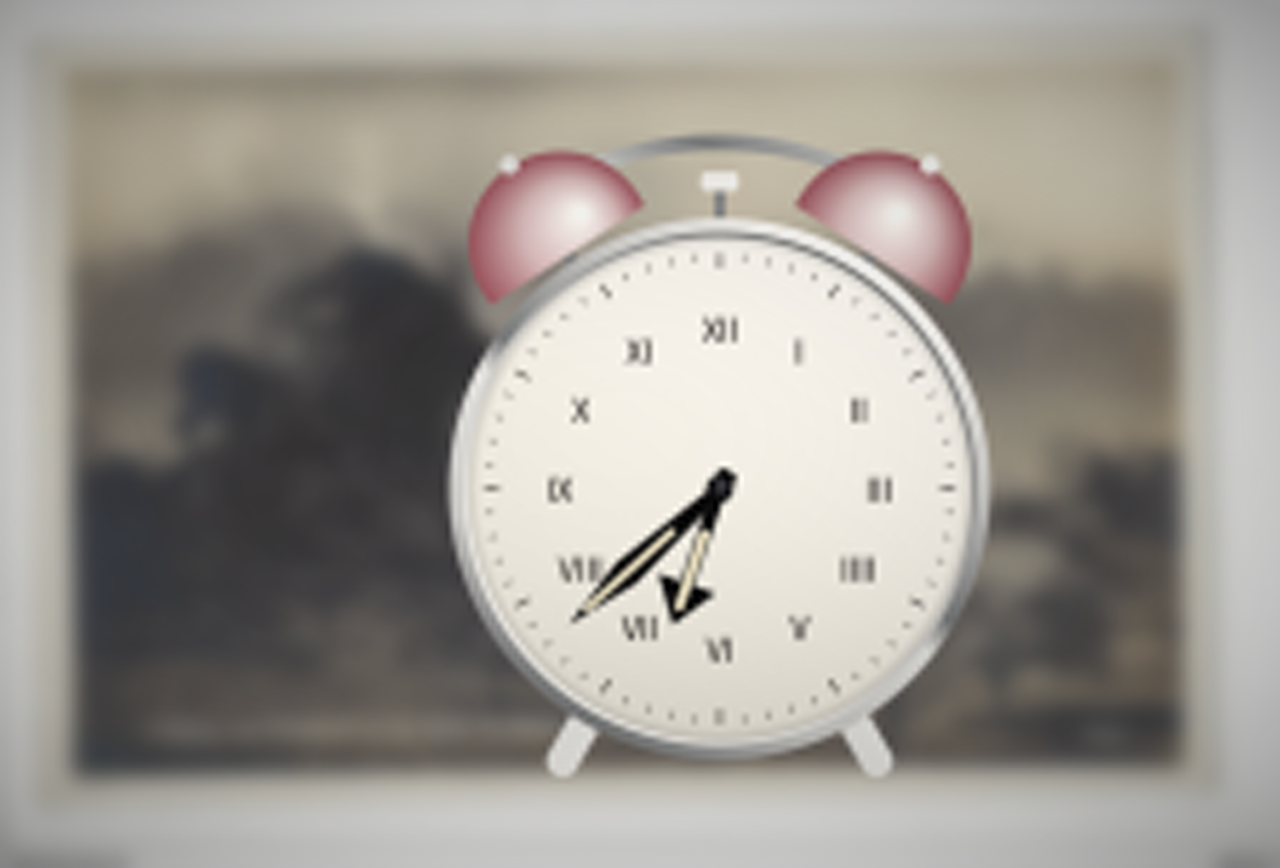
6:38
